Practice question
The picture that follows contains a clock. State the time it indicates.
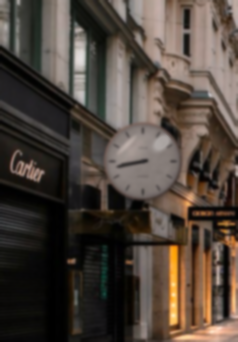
8:43
